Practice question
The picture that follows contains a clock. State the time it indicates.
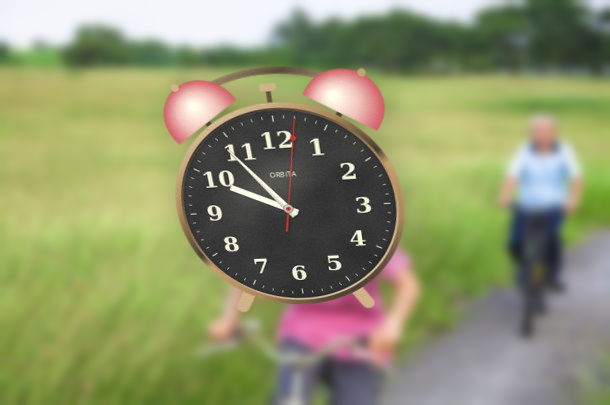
9:54:02
